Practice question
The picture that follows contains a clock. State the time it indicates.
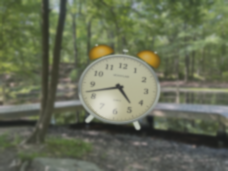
4:42
